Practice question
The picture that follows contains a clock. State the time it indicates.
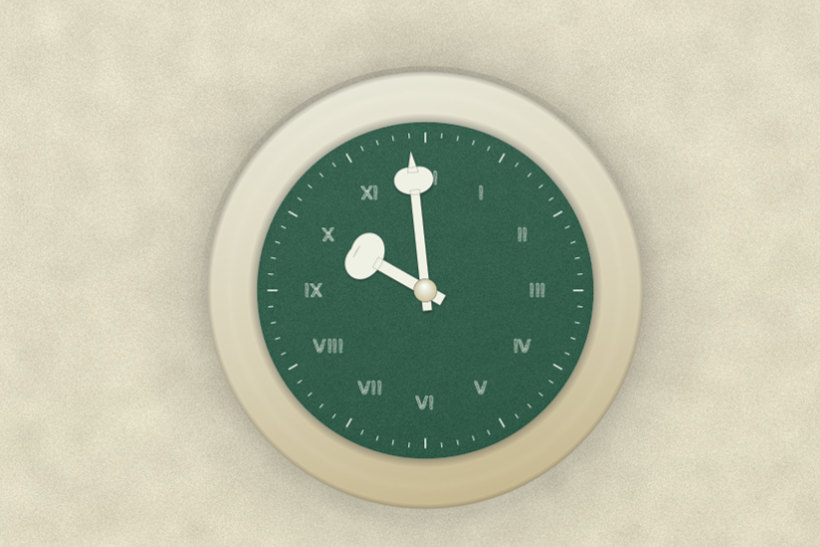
9:59
